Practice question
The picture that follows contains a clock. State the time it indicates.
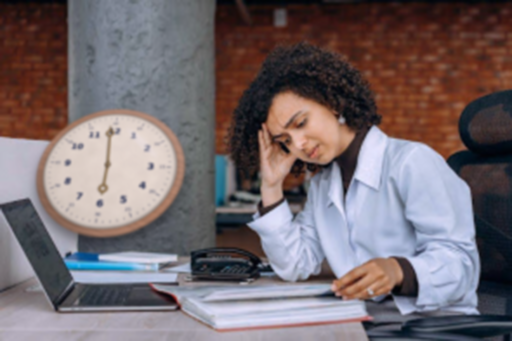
5:59
